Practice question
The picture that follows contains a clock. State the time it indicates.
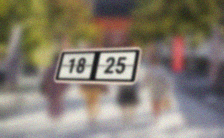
18:25
